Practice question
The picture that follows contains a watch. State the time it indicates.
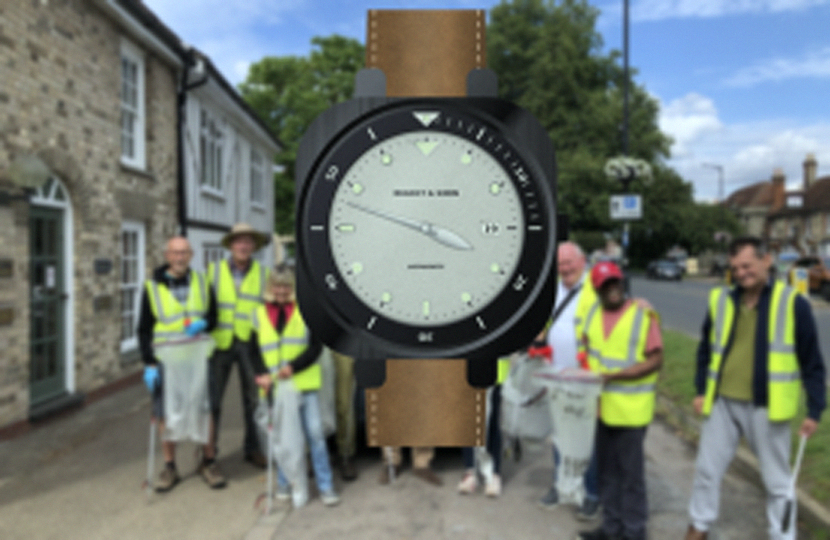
3:48
